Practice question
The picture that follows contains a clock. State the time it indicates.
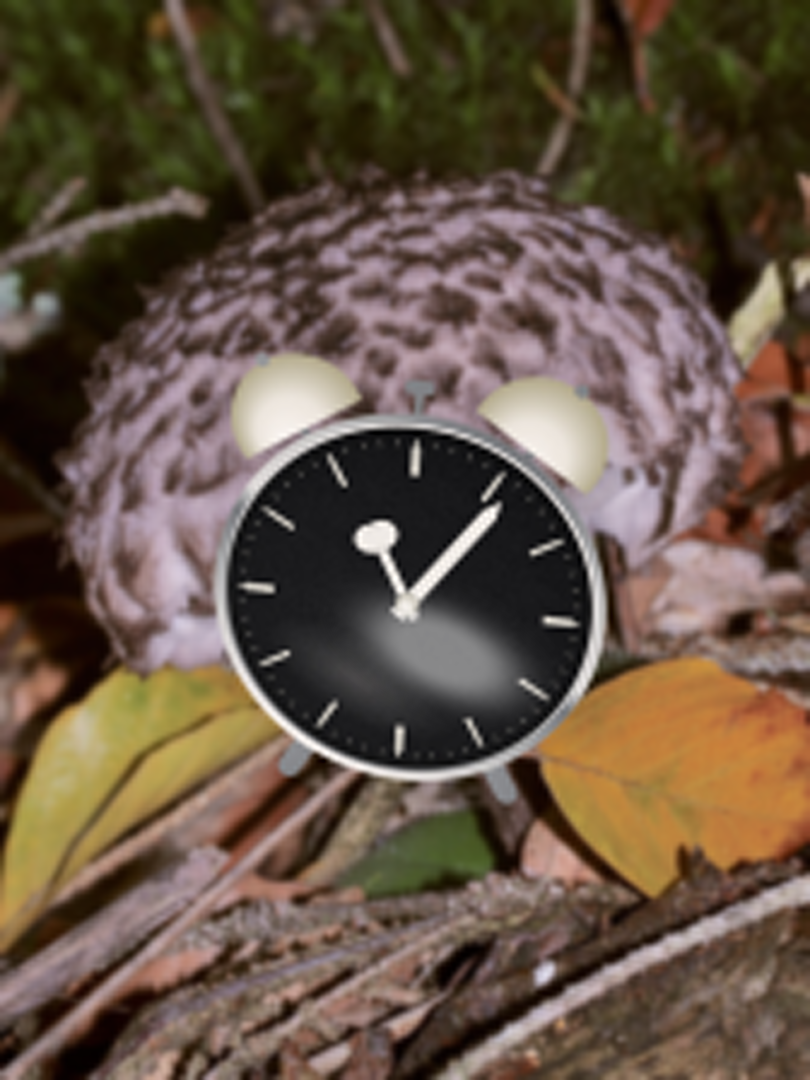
11:06
